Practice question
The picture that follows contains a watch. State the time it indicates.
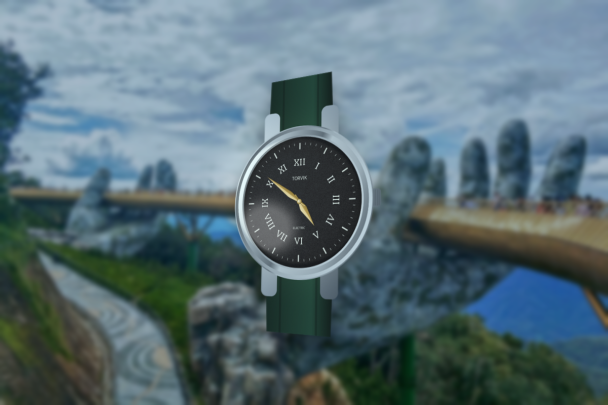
4:51
